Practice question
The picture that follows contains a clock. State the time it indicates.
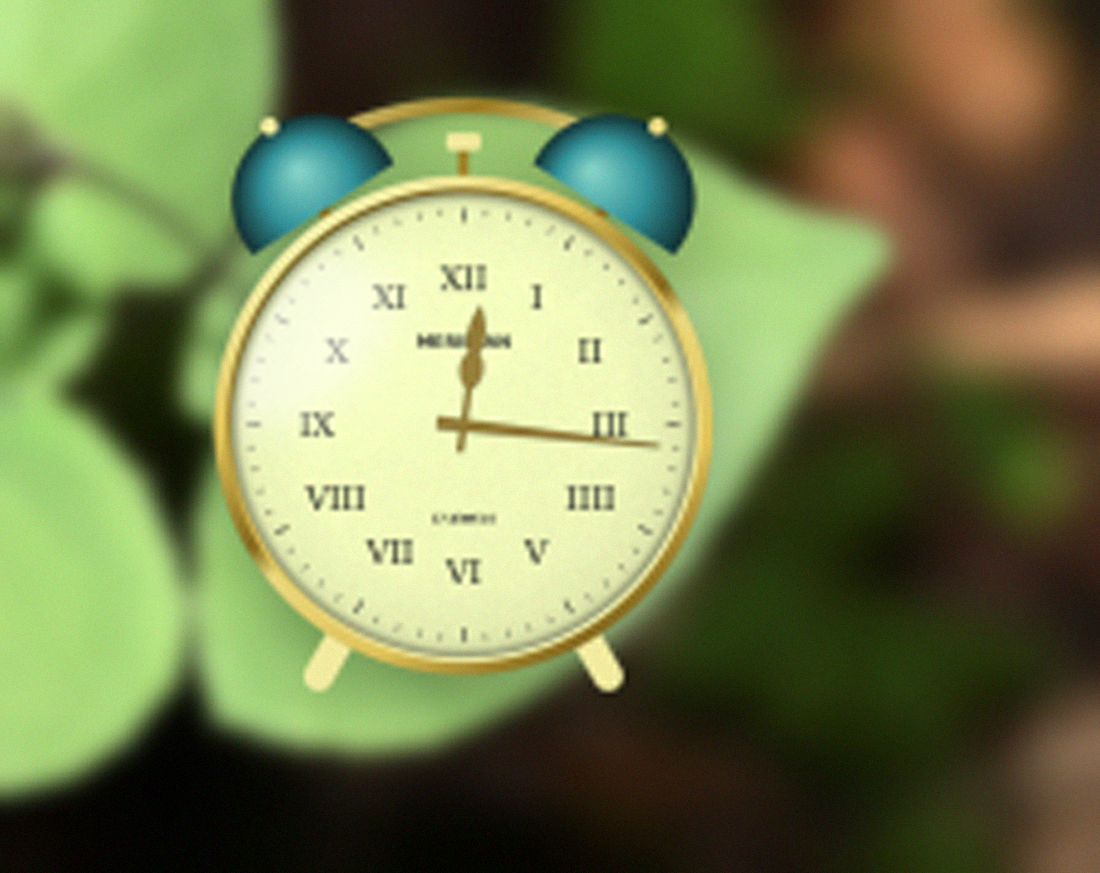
12:16
